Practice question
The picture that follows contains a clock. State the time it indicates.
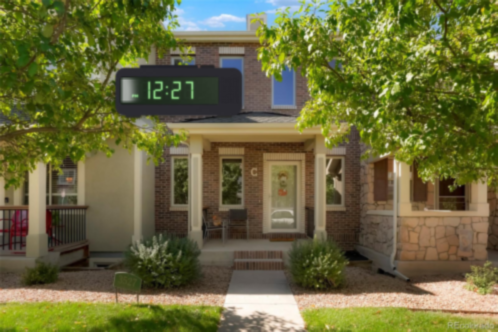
12:27
